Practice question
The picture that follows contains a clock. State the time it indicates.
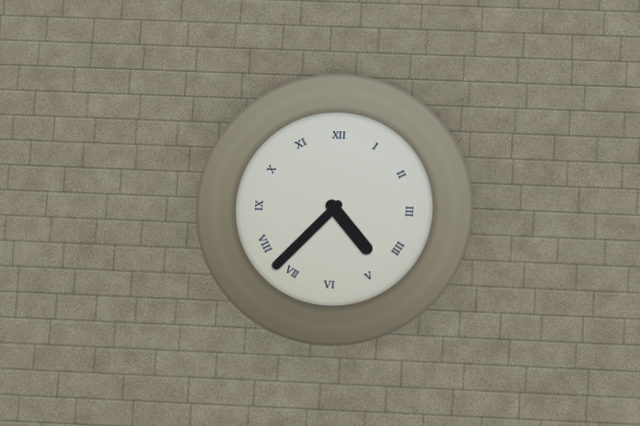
4:37
